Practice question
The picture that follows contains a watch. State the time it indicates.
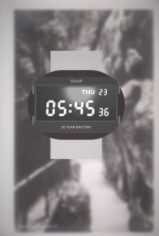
5:45
